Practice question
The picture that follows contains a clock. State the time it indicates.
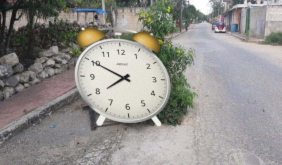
7:50
